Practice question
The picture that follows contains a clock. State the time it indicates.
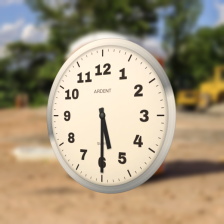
5:30
